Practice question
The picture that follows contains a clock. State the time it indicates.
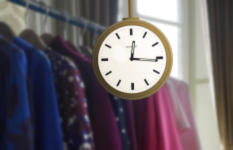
12:16
